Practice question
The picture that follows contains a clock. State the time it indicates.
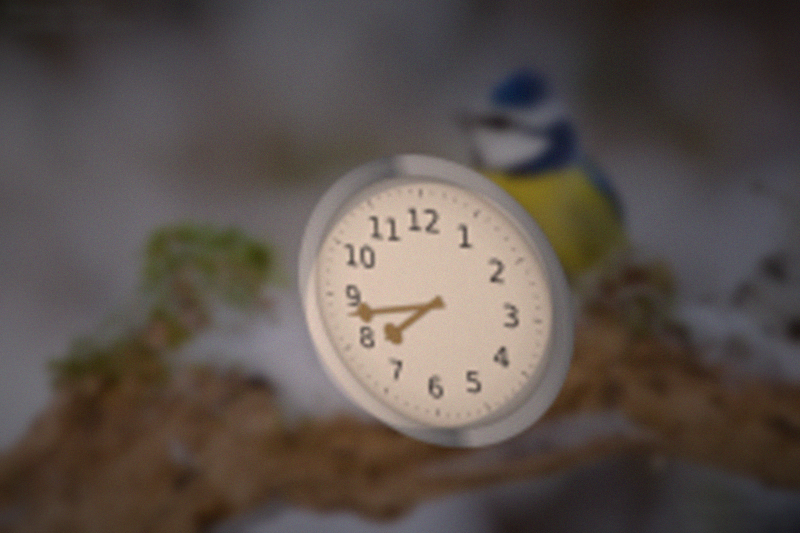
7:43
